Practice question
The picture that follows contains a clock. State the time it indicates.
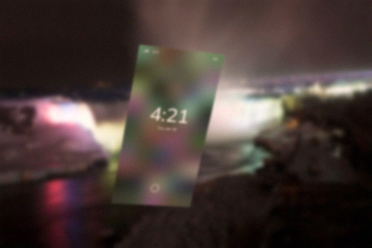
4:21
